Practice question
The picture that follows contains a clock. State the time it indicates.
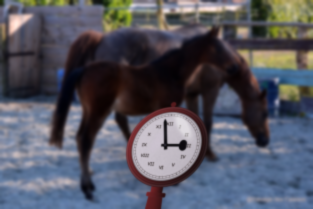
2:58
